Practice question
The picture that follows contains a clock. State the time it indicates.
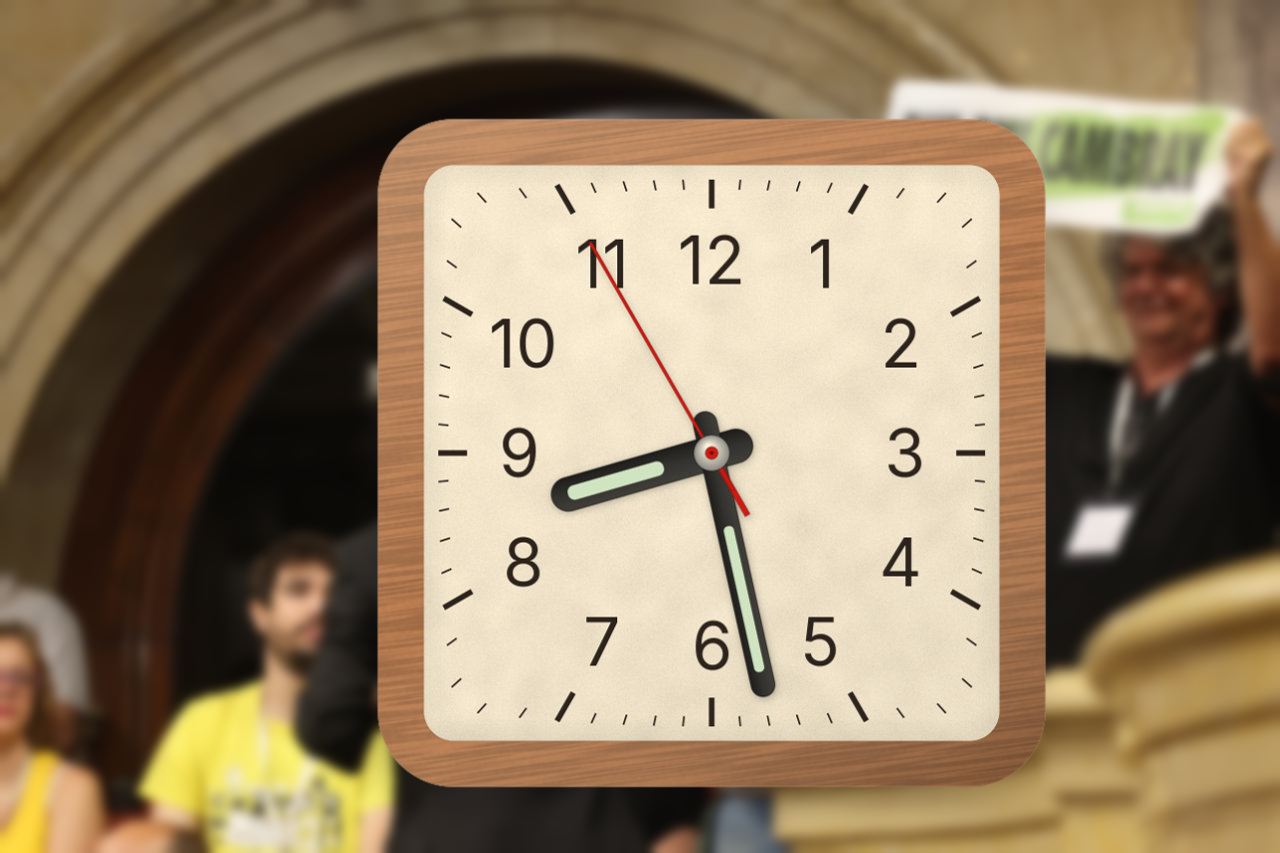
8:27:55
